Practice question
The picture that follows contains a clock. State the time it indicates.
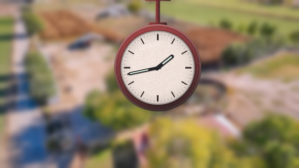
1:43
